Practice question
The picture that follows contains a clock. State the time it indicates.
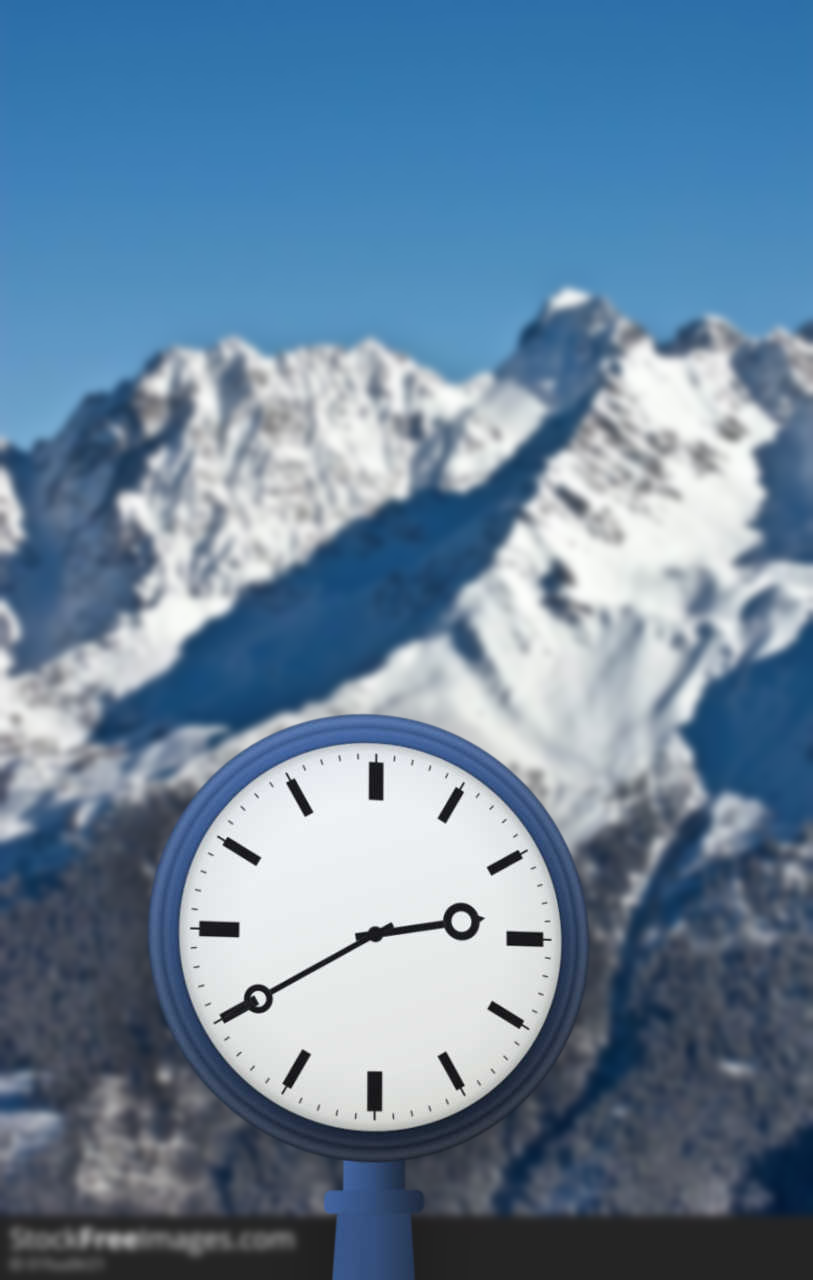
2:40
